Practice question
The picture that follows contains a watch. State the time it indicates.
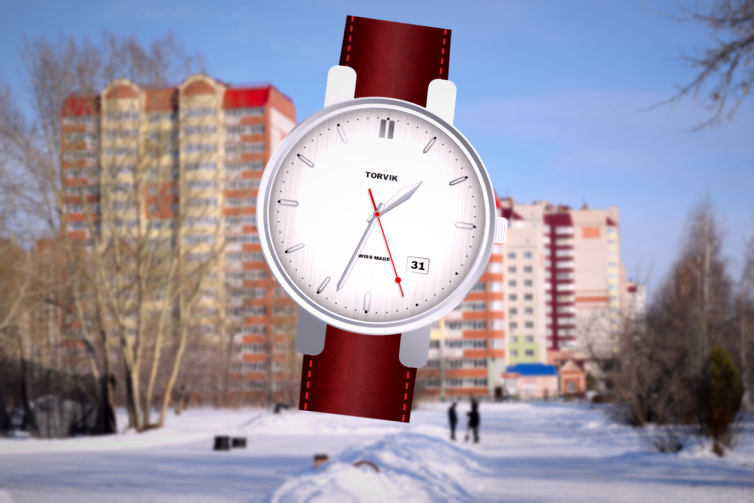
1:33:26
